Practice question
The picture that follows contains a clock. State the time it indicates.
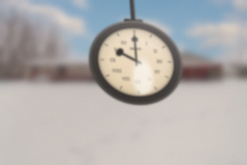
10:00
